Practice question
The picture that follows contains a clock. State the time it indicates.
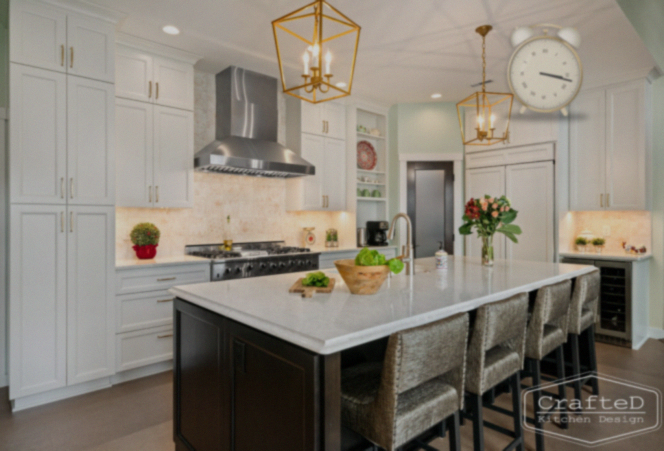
3:17
